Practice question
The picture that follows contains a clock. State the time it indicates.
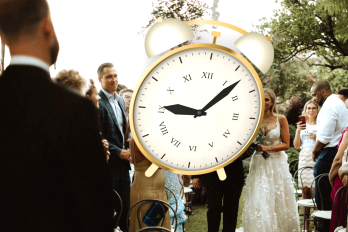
9:07
